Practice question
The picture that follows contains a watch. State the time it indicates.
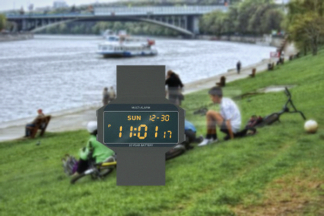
11:01:17
